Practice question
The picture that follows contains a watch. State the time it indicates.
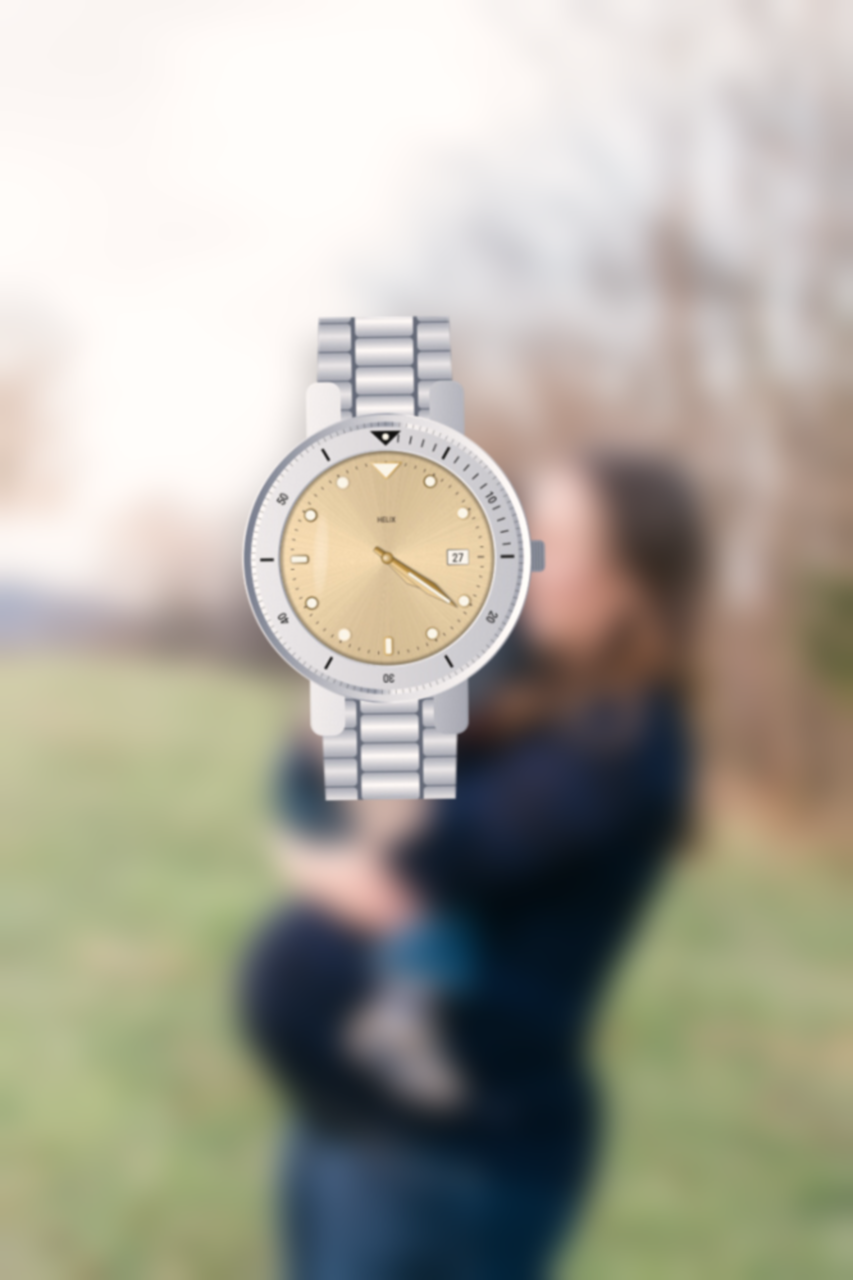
4:21
